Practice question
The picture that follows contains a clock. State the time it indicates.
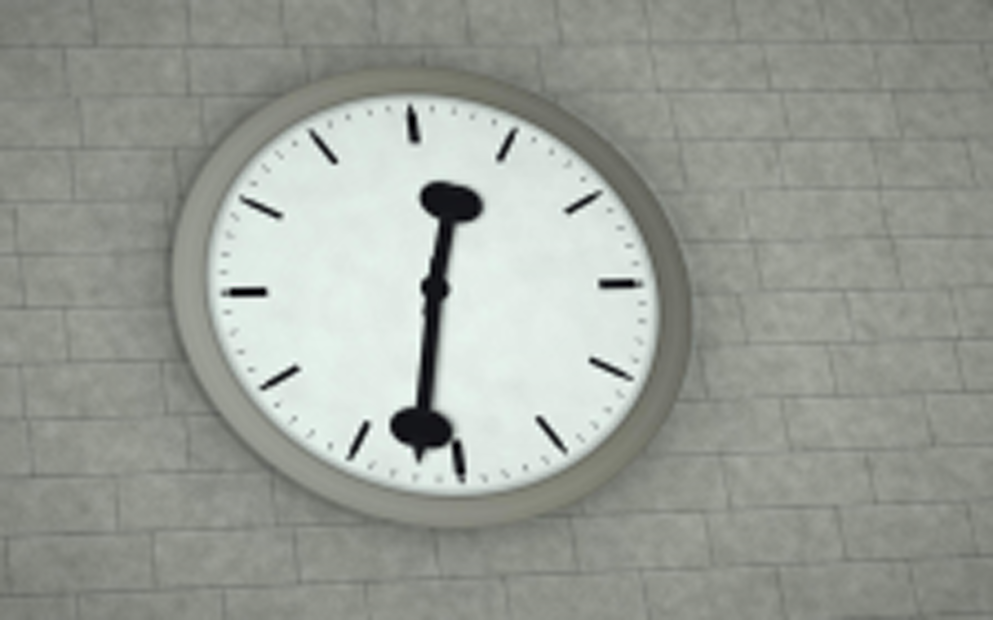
12:32
